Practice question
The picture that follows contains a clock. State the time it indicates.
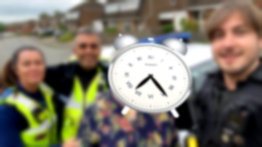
7:24
